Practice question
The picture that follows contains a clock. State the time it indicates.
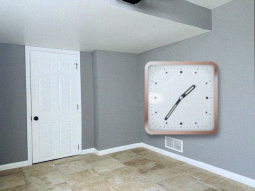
1:36
